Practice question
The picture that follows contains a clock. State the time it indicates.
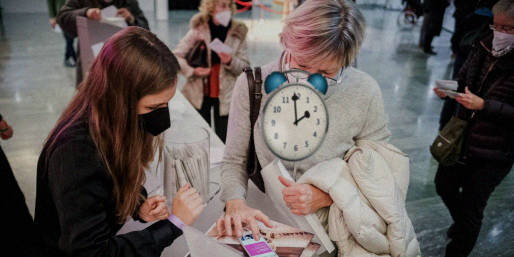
1:59
